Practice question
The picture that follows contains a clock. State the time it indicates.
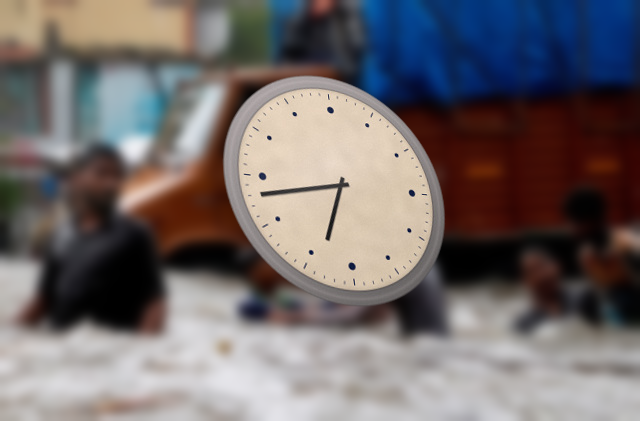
6:43
